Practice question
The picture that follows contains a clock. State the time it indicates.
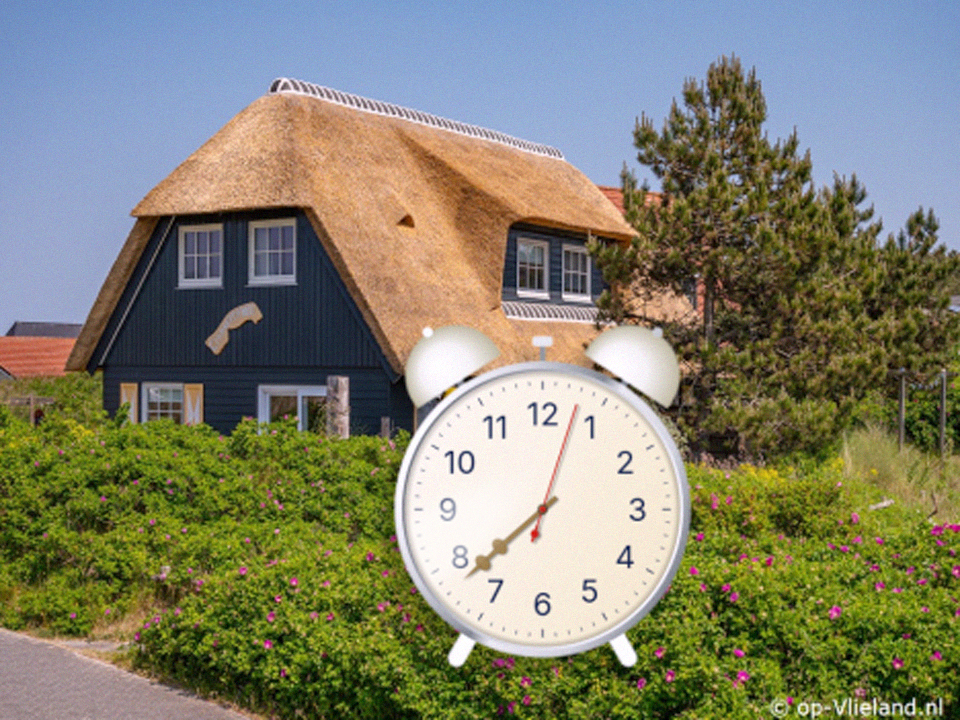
7:38:03
